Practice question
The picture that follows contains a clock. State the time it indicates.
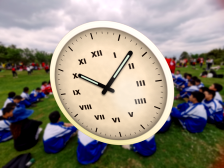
10:08
